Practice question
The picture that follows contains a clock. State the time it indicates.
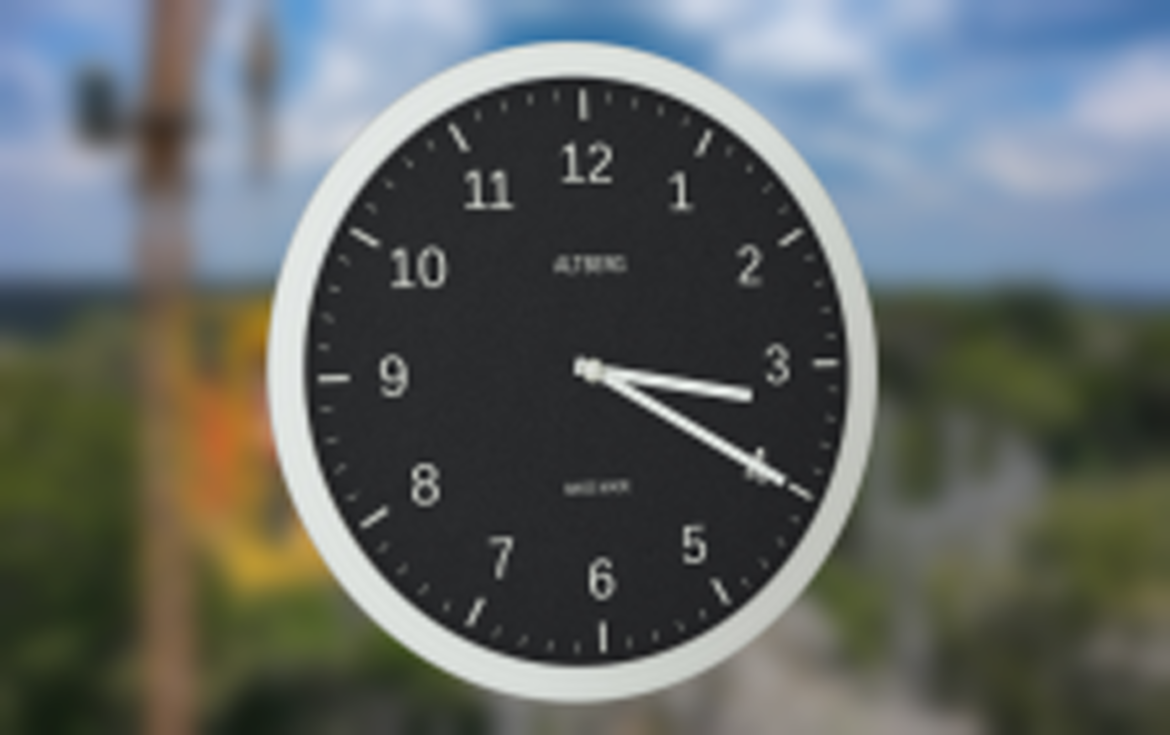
3:20
